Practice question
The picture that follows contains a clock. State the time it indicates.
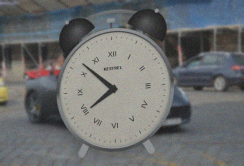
7:52
